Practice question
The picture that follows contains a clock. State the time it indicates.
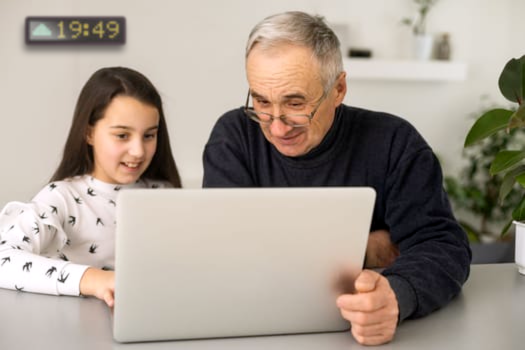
19:49
